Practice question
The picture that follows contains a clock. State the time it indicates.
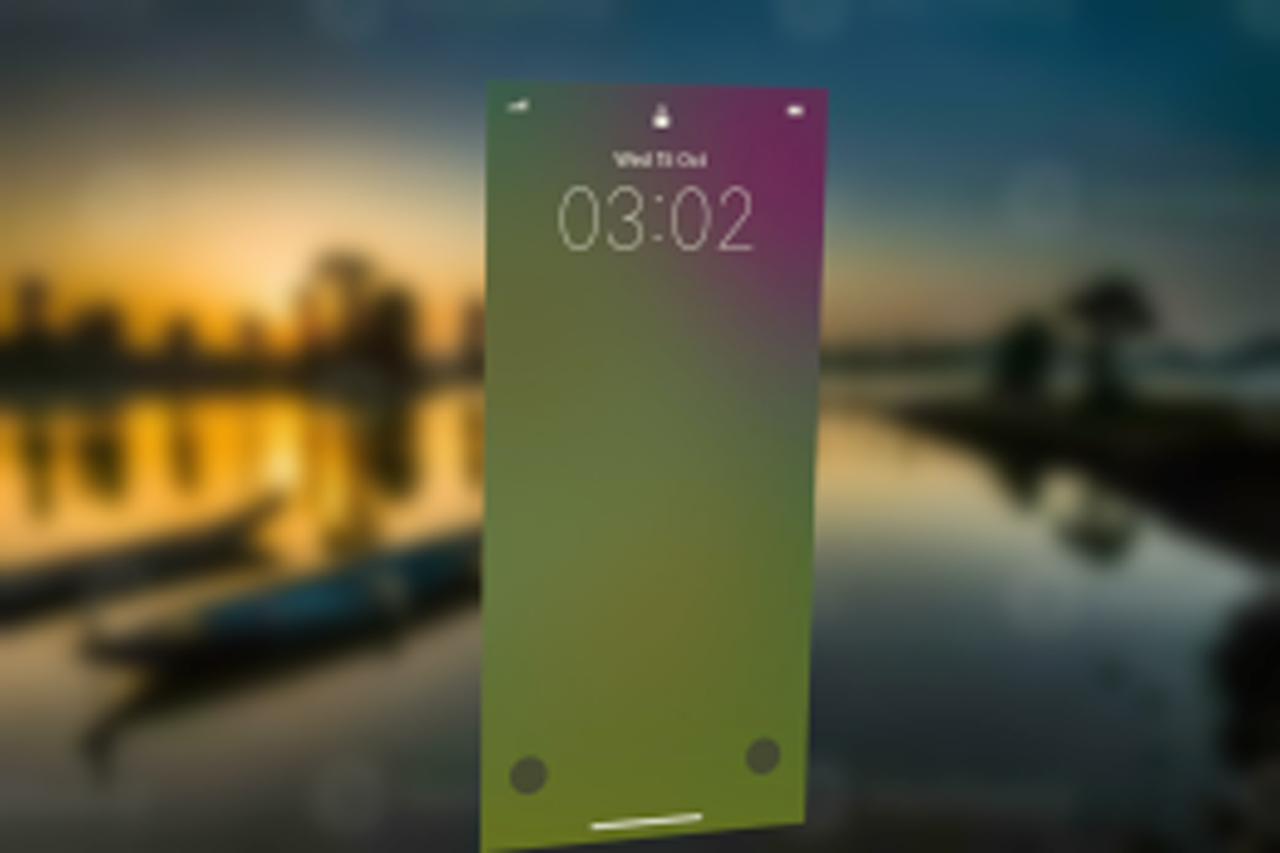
3:02
